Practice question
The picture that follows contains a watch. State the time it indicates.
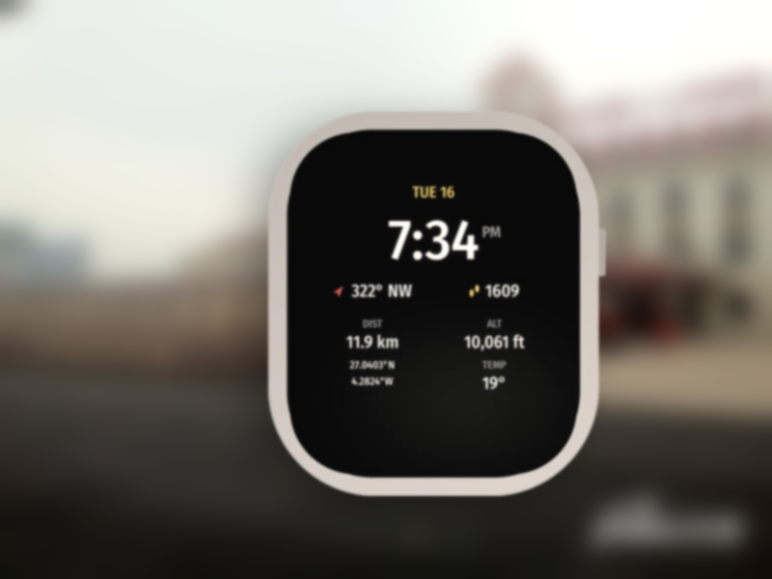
7:34
